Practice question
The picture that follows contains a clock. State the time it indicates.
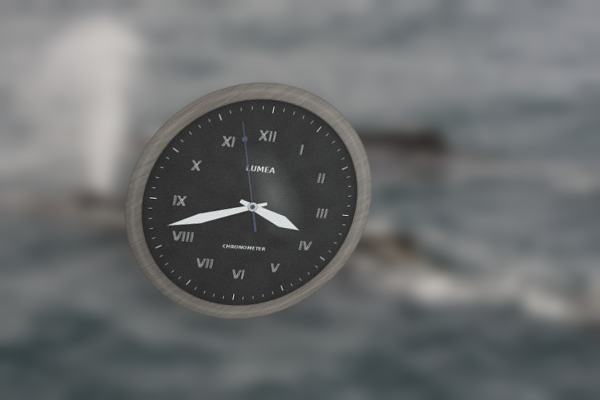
3:41:57
